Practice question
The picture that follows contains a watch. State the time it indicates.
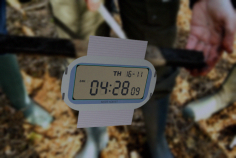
4:28:09
